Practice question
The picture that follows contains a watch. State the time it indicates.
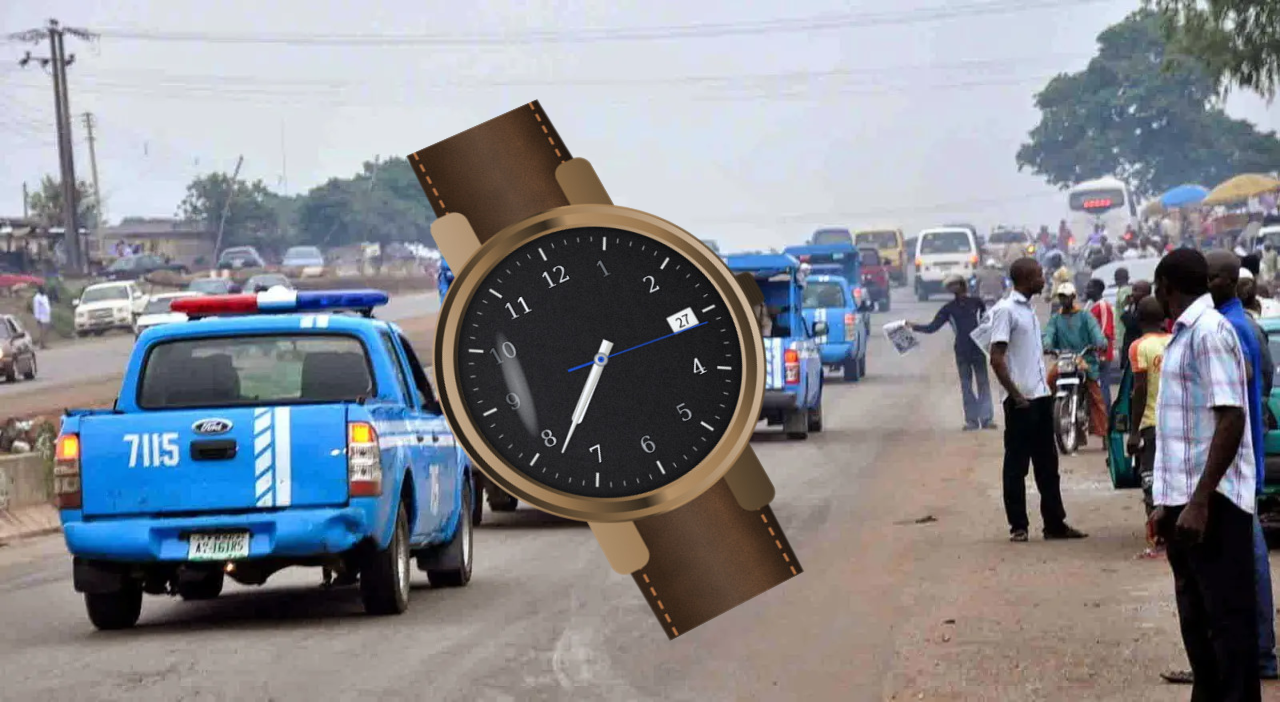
7:38:16
